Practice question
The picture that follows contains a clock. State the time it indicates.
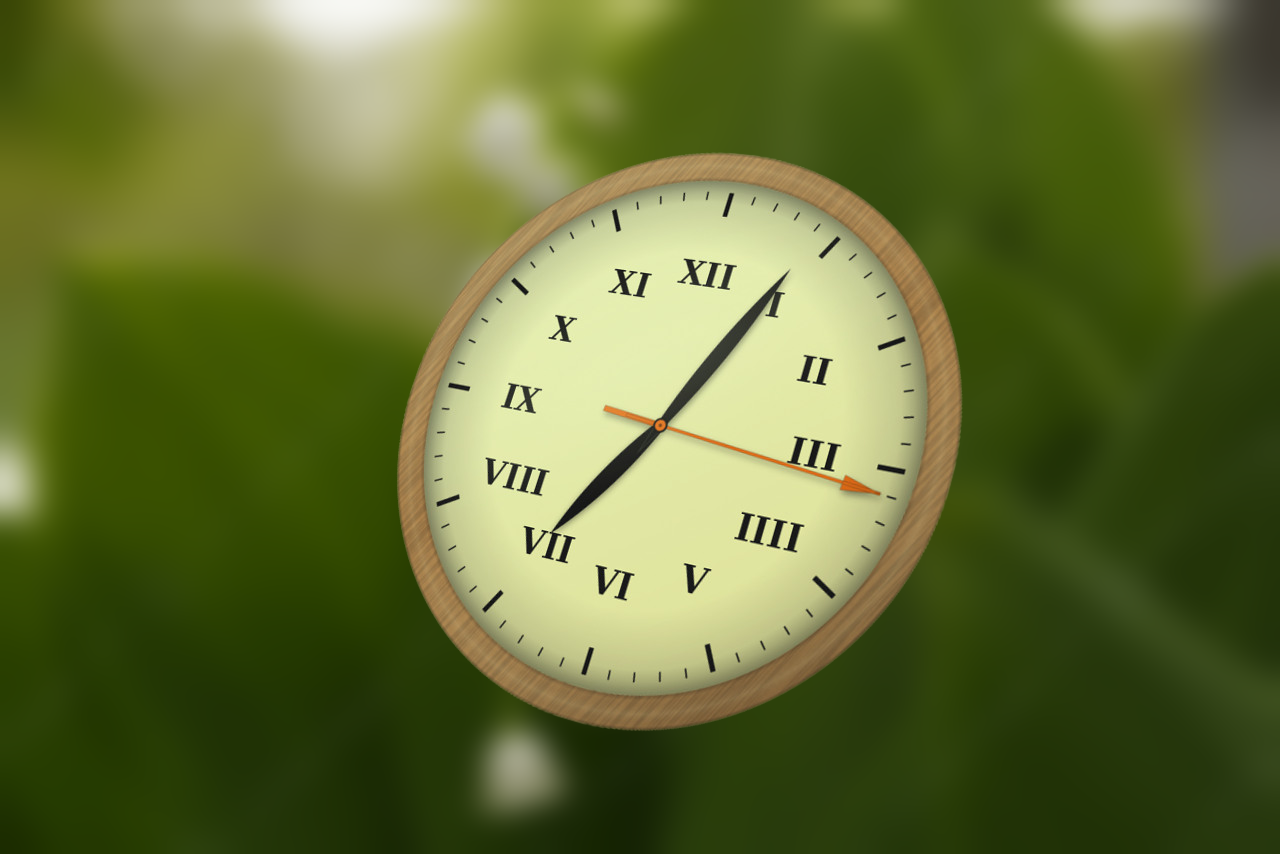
7:04:16
